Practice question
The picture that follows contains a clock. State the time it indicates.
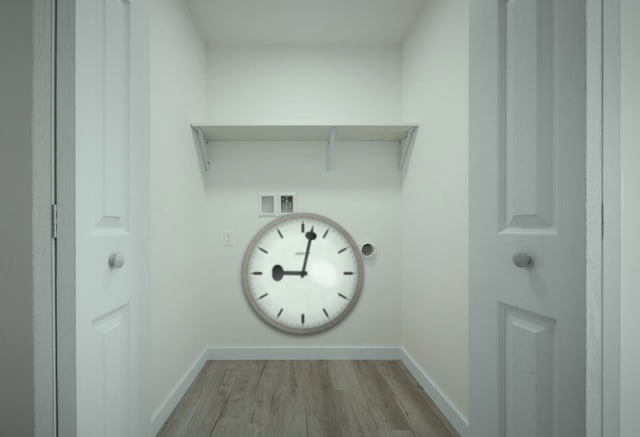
9:02
